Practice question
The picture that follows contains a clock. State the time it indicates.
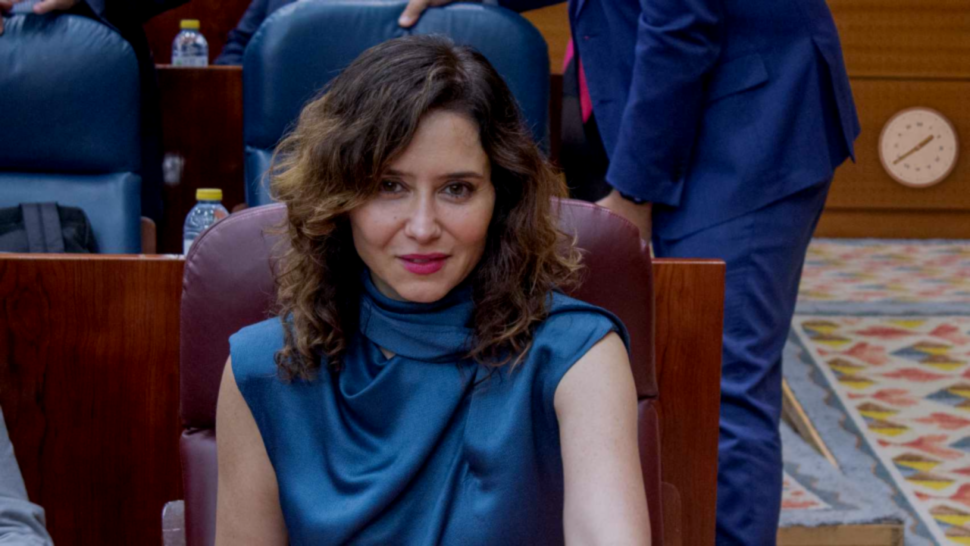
1:39
